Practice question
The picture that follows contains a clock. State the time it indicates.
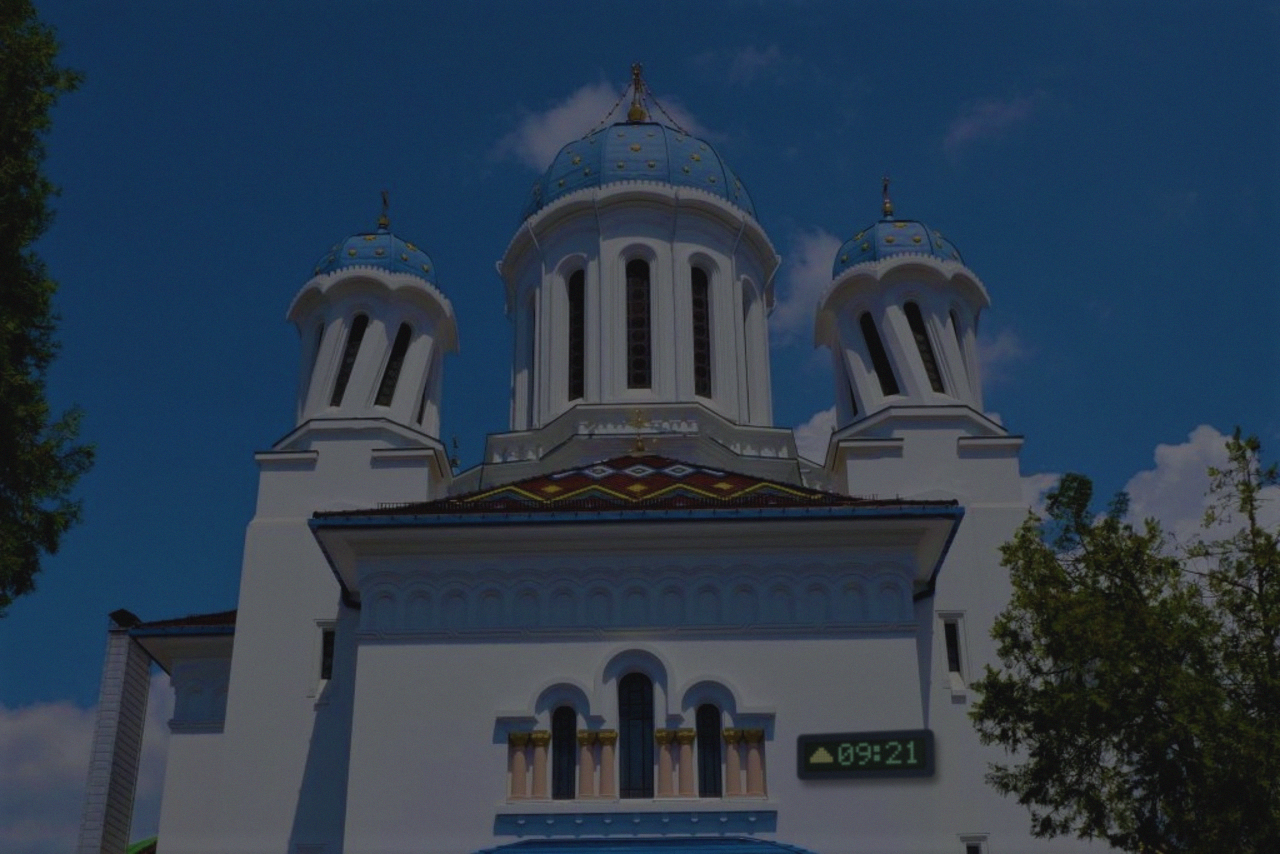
9:21
